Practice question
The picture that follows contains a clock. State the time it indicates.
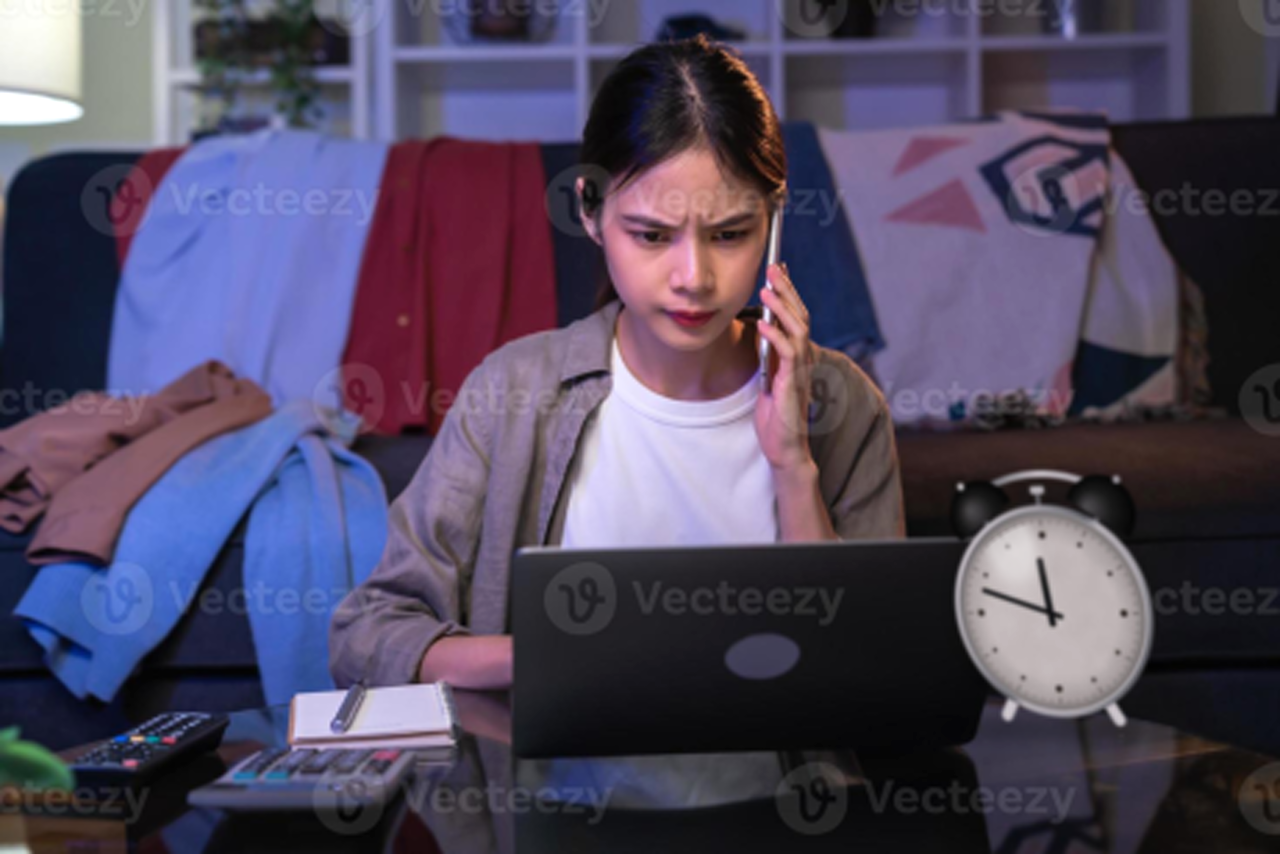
11:48
